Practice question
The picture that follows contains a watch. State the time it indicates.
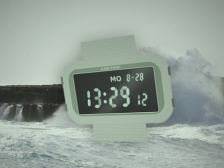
13:29:12
